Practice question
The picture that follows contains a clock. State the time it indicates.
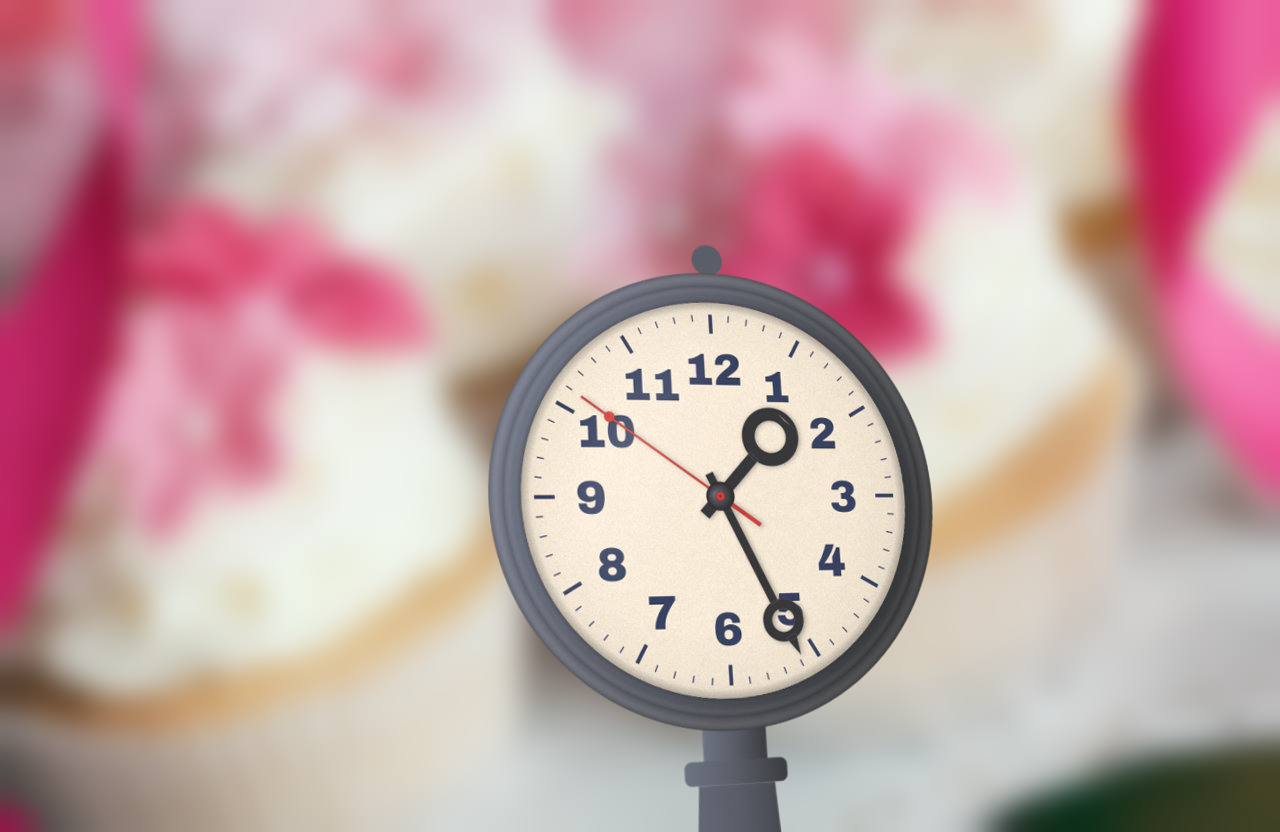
1:25:51
